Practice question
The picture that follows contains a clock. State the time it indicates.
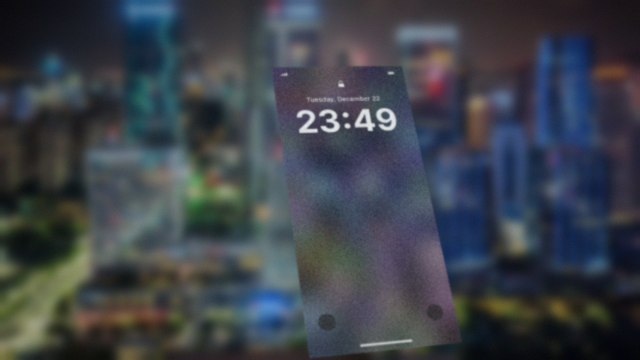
23:49
